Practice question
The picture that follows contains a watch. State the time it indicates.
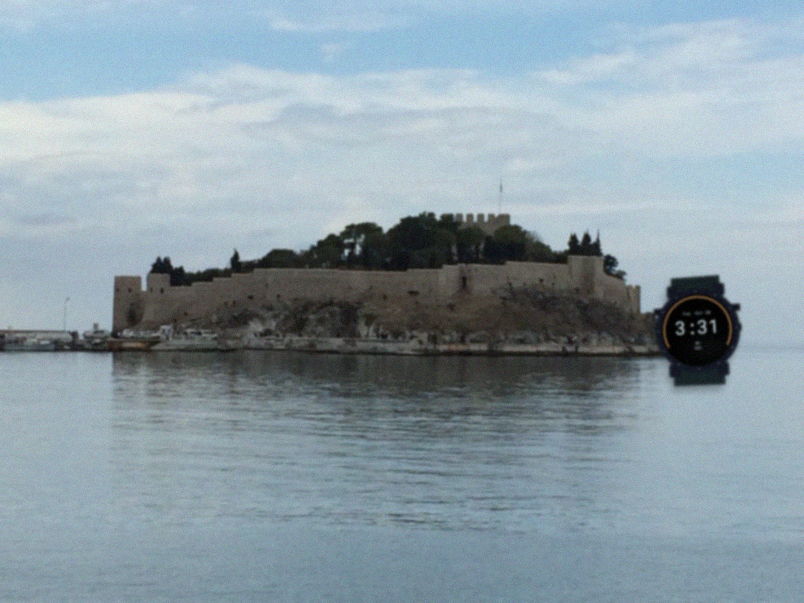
3:31
